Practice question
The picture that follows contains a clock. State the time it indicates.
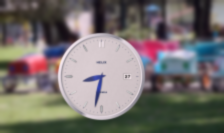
8:32
